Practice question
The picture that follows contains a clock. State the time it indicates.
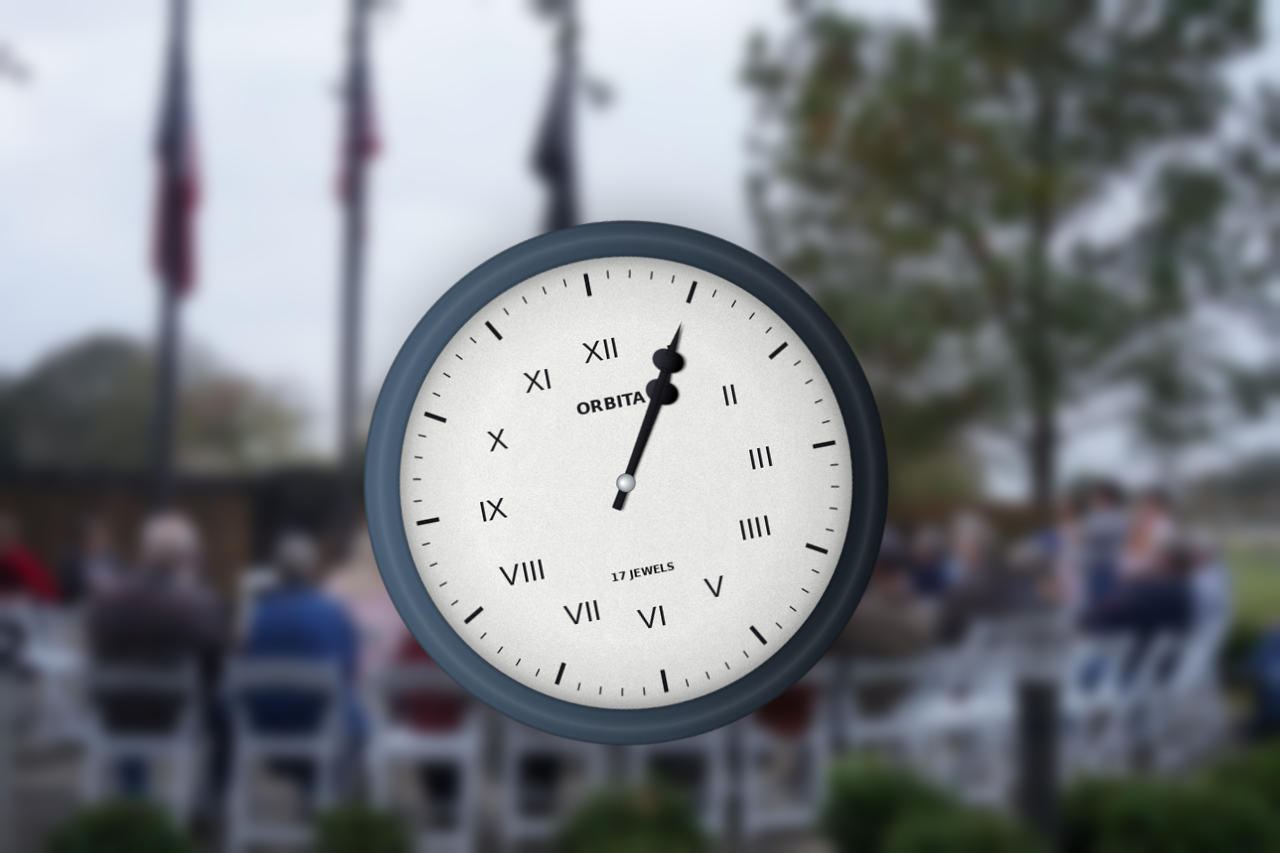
1:05
